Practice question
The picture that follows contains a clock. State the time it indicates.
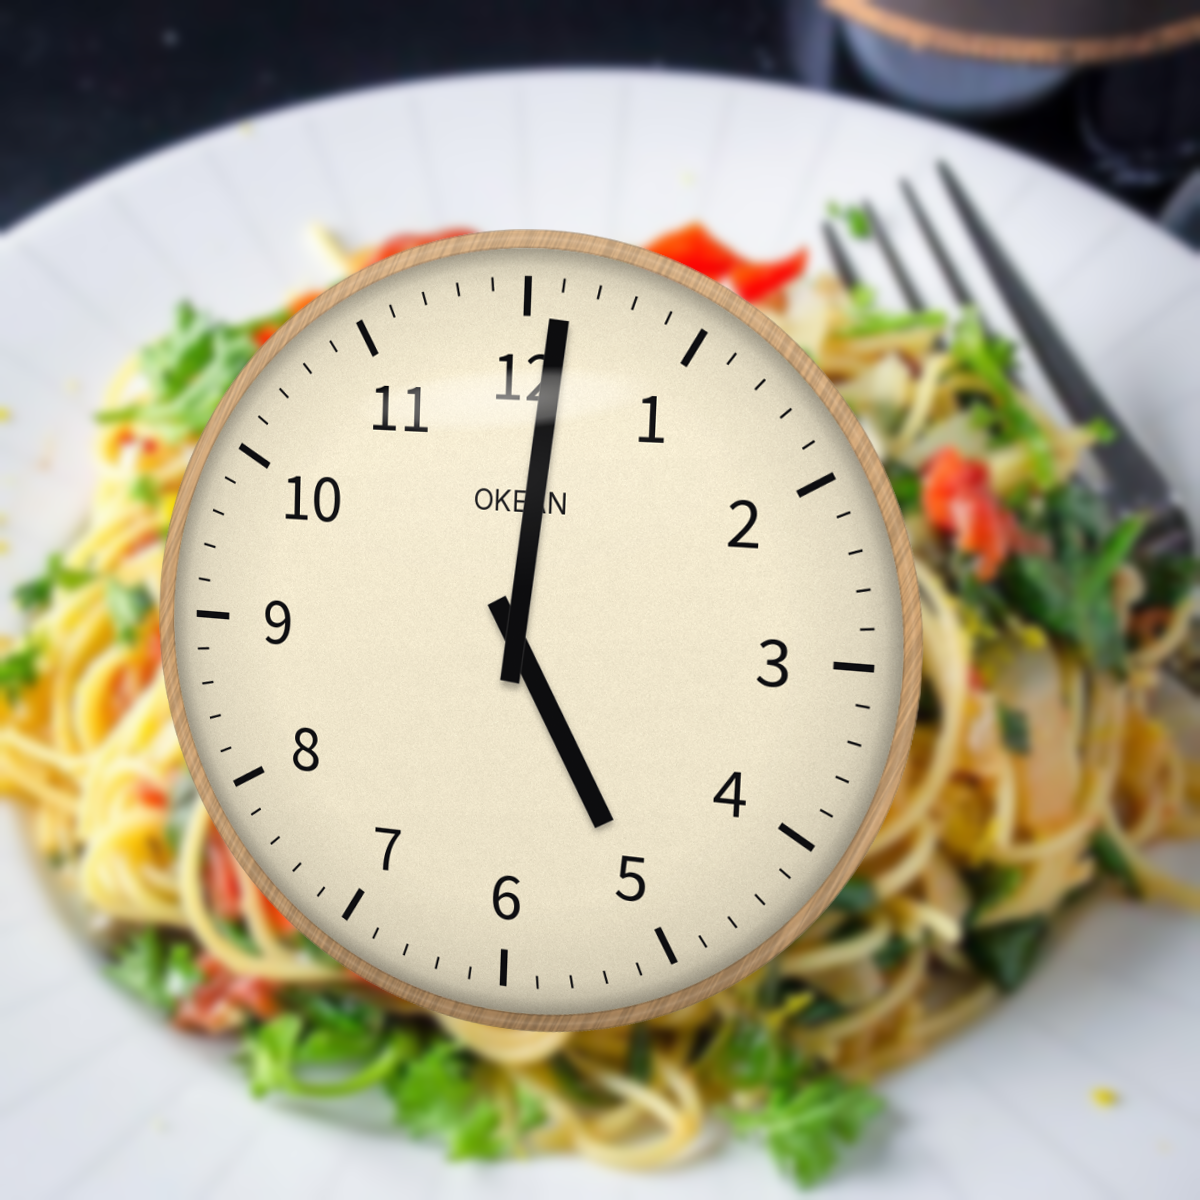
5:01
